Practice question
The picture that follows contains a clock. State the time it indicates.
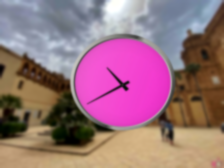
10:40
